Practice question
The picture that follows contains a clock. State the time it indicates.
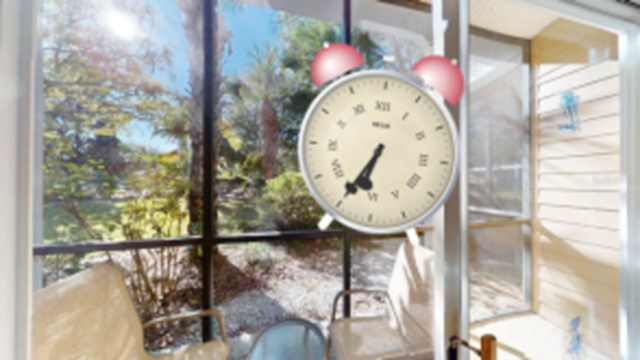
6:35
